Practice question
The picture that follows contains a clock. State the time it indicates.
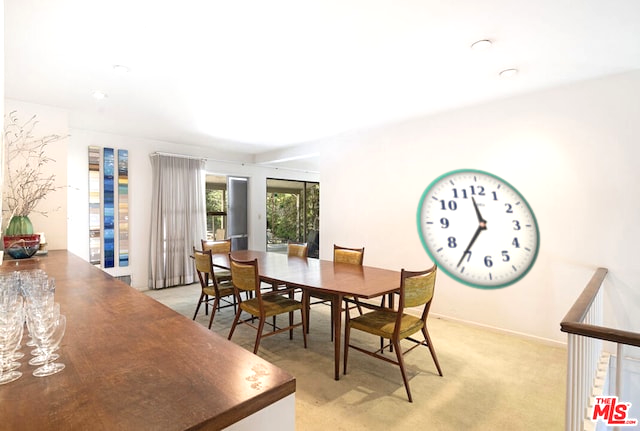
11:36
